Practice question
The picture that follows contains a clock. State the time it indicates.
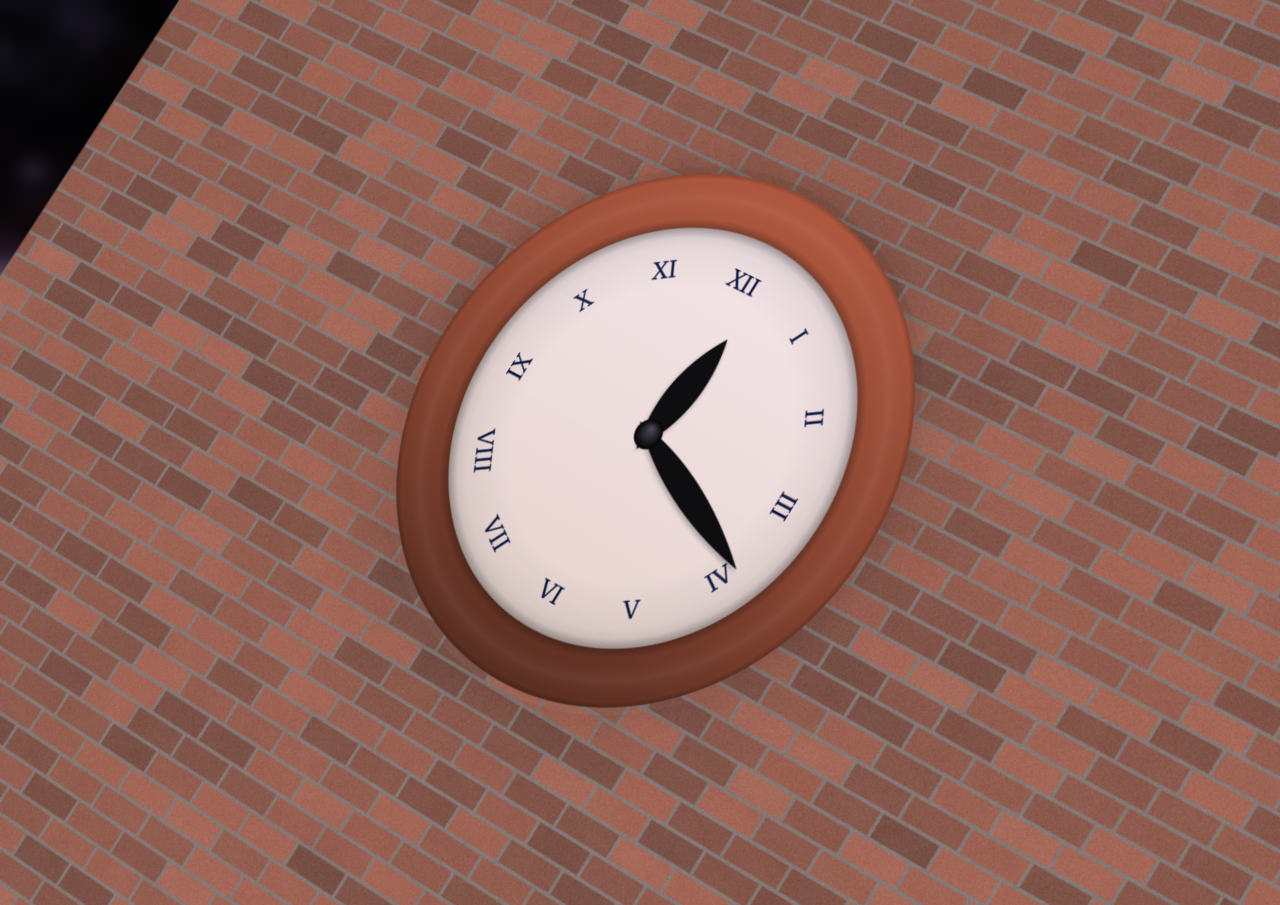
12:19
